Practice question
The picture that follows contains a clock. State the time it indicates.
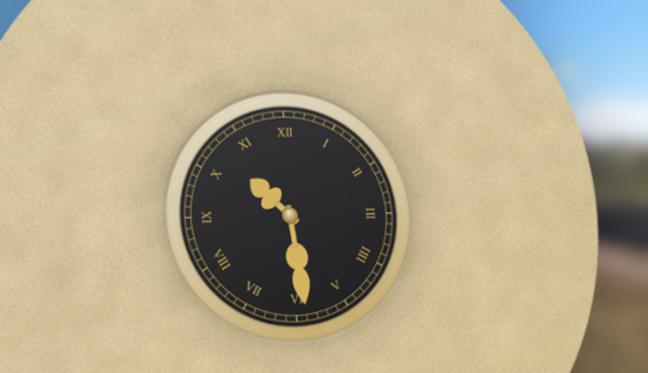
10:29
